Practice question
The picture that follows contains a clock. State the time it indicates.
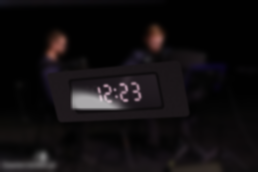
12:23
